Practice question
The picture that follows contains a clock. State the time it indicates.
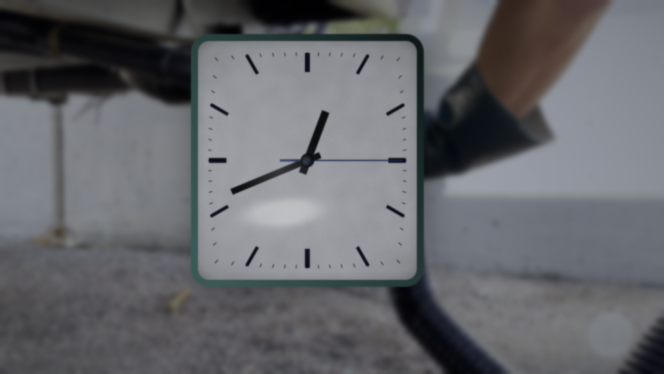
12:41:15
